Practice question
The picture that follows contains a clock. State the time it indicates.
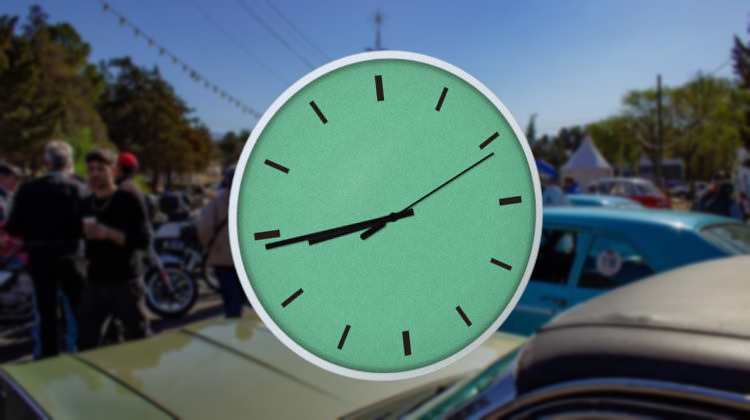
8:44:11
